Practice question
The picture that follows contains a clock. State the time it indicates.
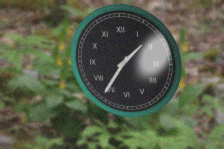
1:36
